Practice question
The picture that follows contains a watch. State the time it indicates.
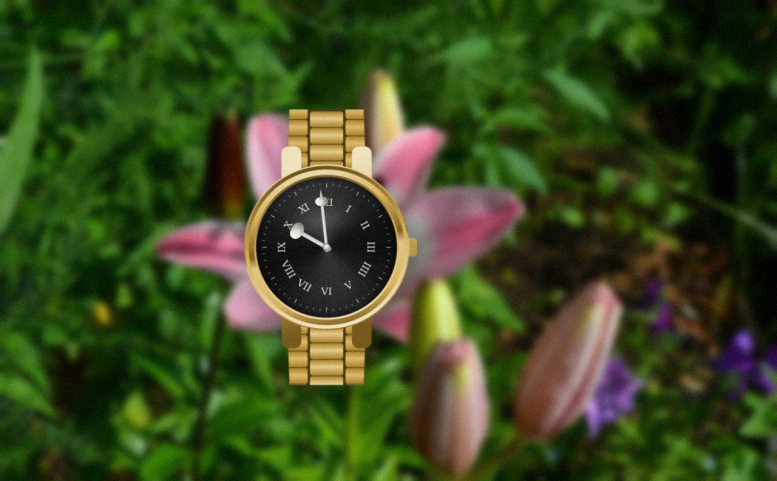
9:59
